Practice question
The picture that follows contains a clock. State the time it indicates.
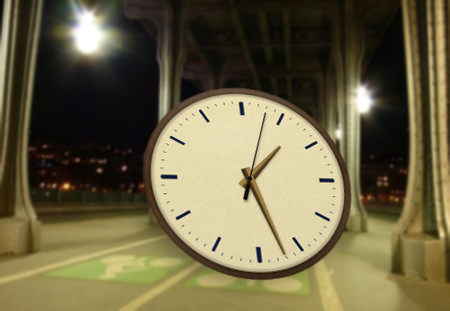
1:27:03
